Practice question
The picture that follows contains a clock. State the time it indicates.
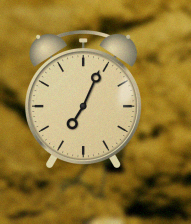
7:04
